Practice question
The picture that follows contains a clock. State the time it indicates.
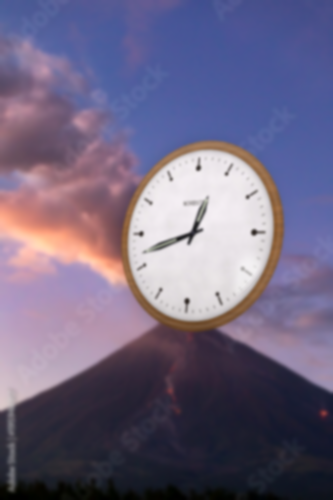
12:42
